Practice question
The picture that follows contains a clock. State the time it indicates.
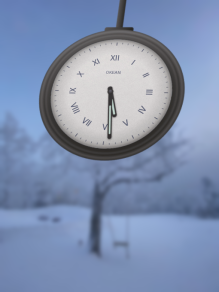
5:29
